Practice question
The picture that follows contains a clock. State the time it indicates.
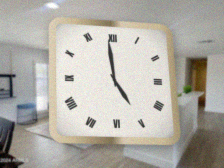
4:59
